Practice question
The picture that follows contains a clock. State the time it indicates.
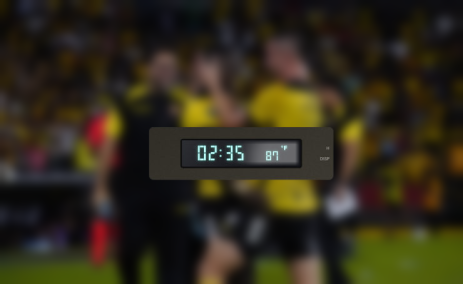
2:35
